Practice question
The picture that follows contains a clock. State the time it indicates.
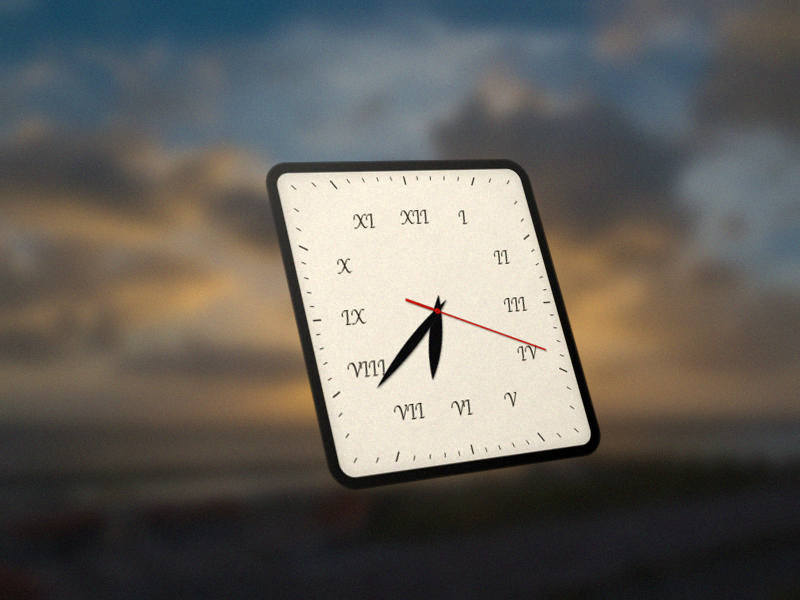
6:38:19
